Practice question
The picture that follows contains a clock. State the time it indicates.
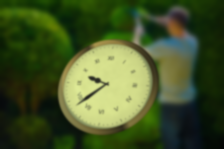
9:38
